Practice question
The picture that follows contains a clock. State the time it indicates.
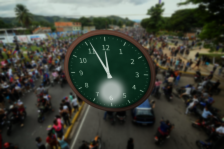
11:56
